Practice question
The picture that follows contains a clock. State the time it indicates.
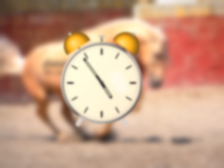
4:54
